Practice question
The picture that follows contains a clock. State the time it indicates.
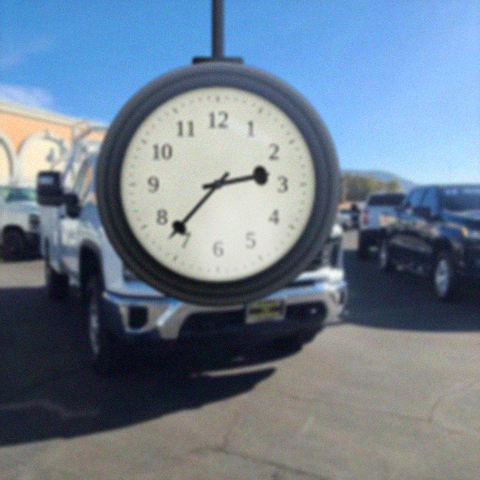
2:37
